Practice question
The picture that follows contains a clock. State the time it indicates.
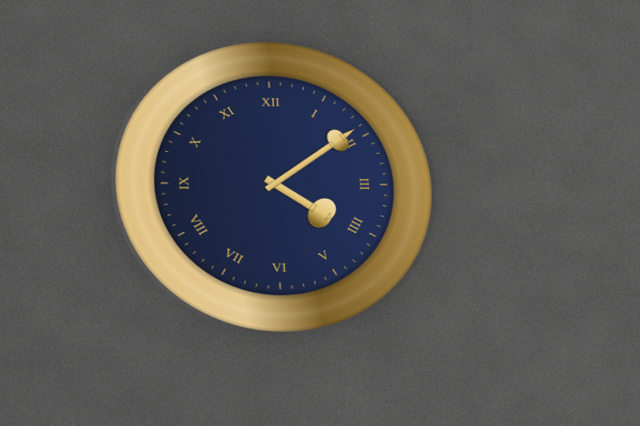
4:09
